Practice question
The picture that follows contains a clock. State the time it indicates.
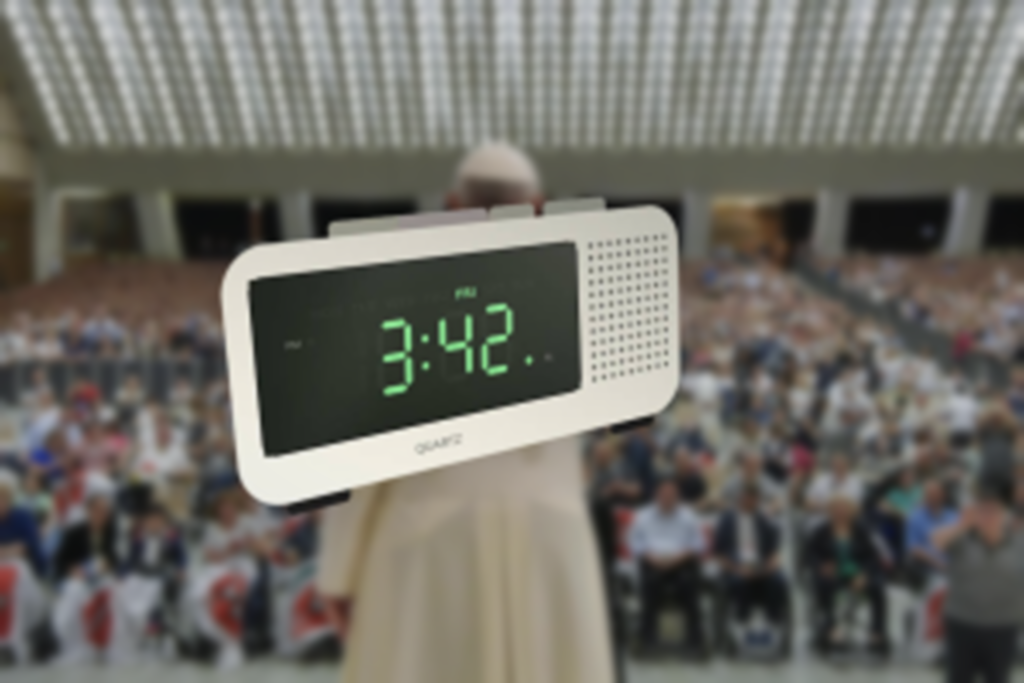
3:42
